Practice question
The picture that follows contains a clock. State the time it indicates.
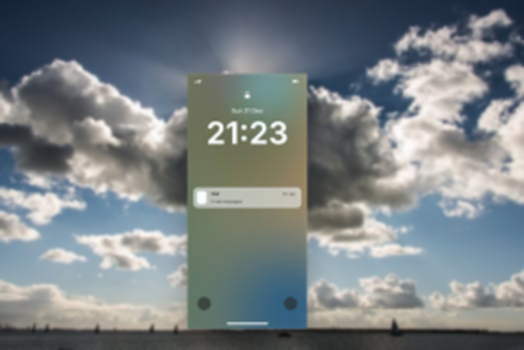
21:23
